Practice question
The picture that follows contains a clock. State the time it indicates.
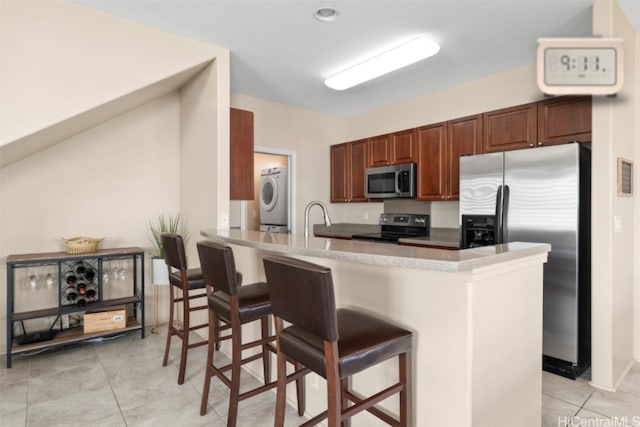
9:11
